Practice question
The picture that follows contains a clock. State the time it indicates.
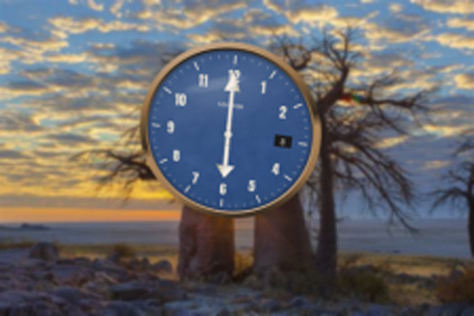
6:00
